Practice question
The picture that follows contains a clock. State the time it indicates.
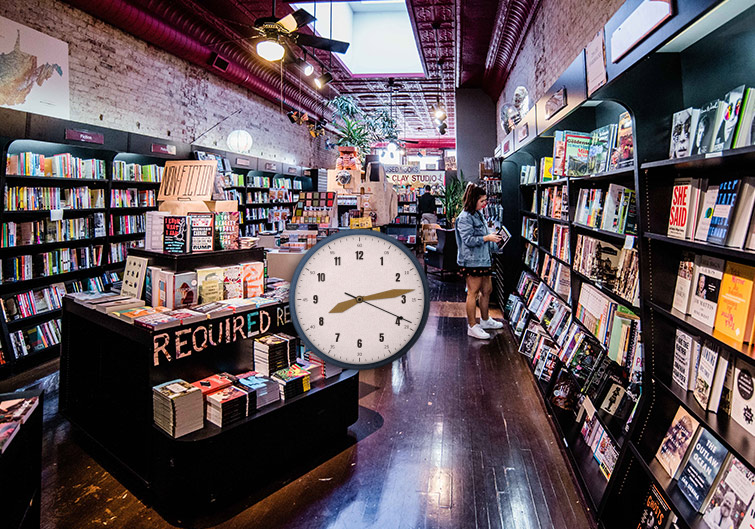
8:13:19
